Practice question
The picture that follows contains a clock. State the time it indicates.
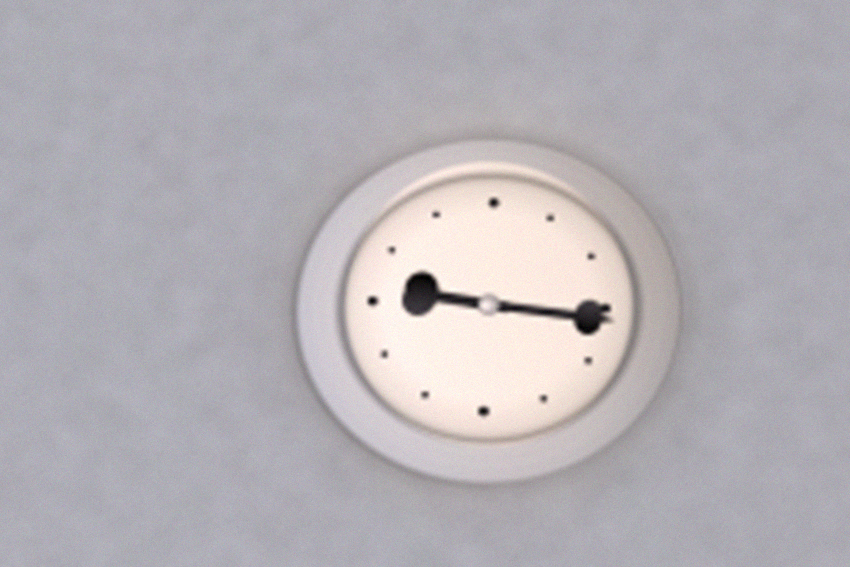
9:16
